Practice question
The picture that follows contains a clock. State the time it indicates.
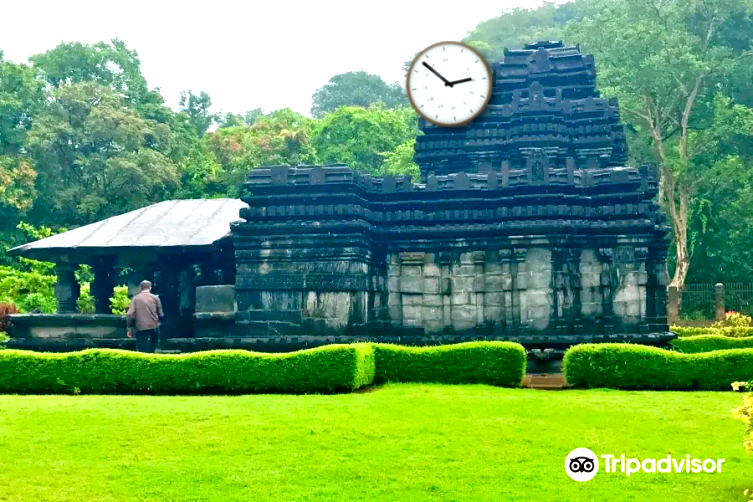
2:53
